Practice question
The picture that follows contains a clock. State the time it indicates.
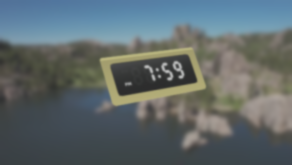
7:59
